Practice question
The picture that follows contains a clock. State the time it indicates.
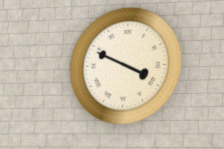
3:49
